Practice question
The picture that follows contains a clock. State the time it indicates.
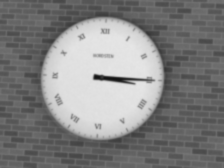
3:15
